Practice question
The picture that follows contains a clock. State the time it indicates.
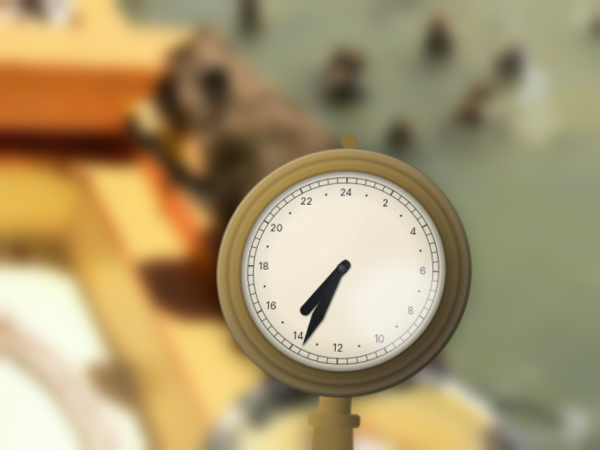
14:34
